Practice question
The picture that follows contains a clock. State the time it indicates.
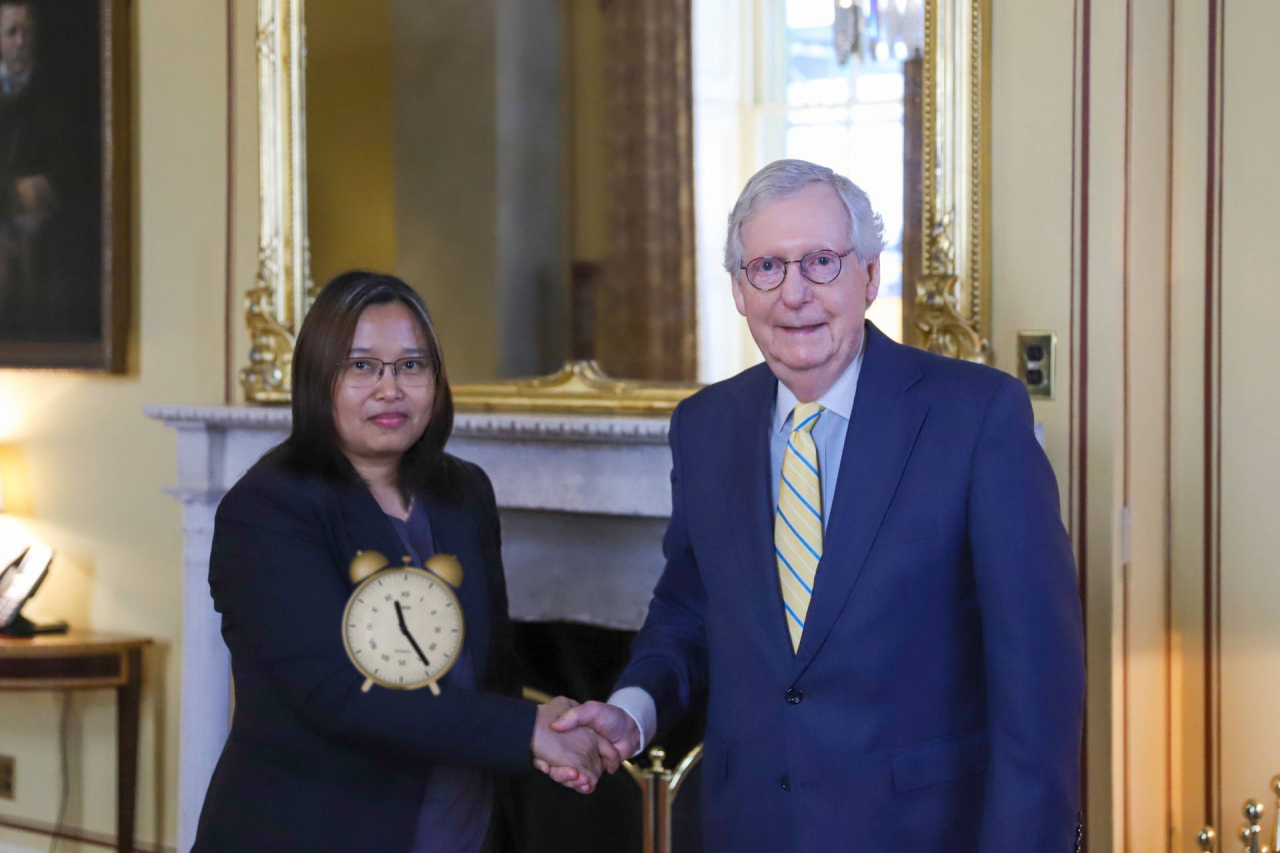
11:24
